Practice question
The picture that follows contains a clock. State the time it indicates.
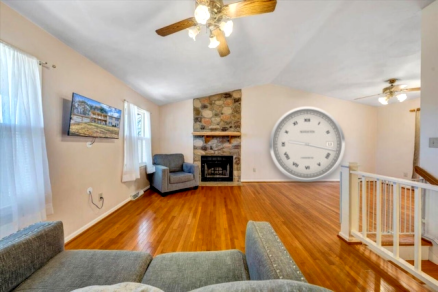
9:17
